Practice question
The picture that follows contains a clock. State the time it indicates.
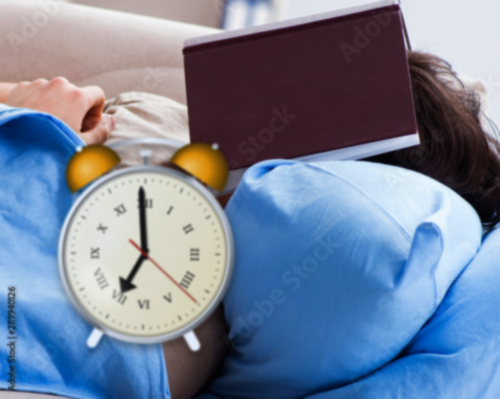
6:59:22
